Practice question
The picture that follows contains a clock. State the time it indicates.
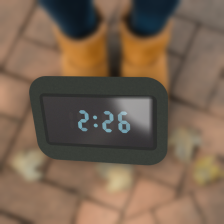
2:26
